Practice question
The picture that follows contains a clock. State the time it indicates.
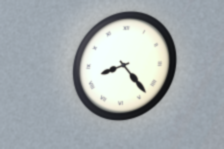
8:23
